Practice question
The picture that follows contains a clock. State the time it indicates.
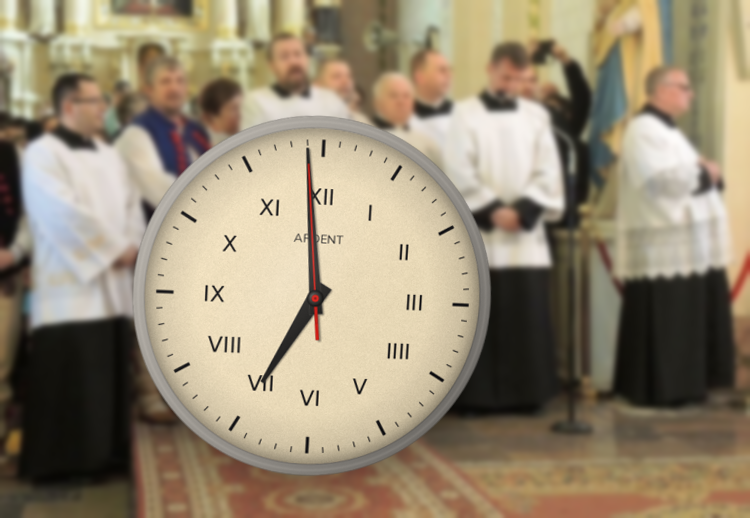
6:58:59
